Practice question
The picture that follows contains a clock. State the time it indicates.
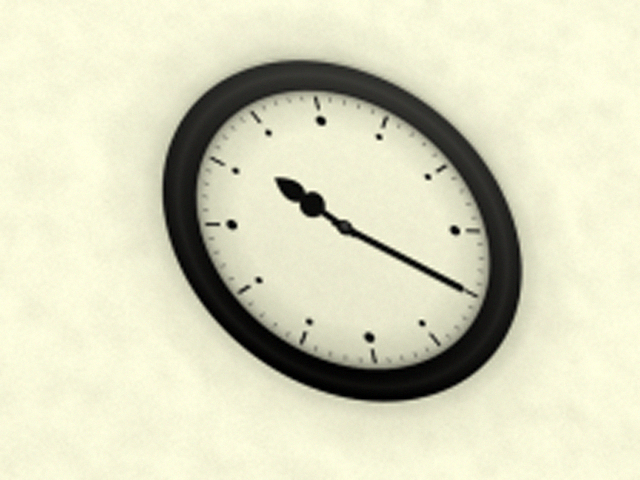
10:20
